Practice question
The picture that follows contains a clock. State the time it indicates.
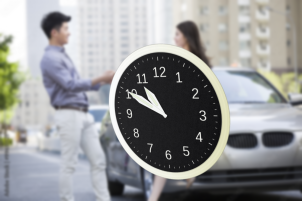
10:50
